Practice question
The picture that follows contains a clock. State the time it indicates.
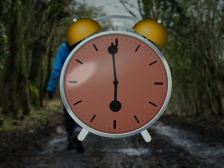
5:59
